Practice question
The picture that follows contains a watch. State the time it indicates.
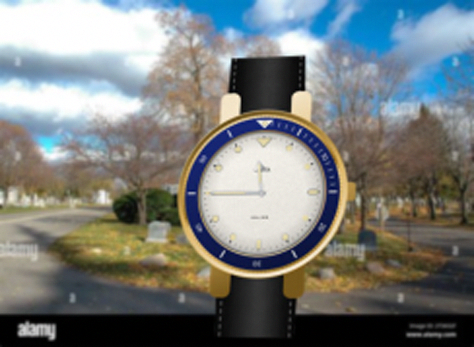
11:45
